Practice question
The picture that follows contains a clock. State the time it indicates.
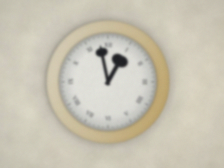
12:58
